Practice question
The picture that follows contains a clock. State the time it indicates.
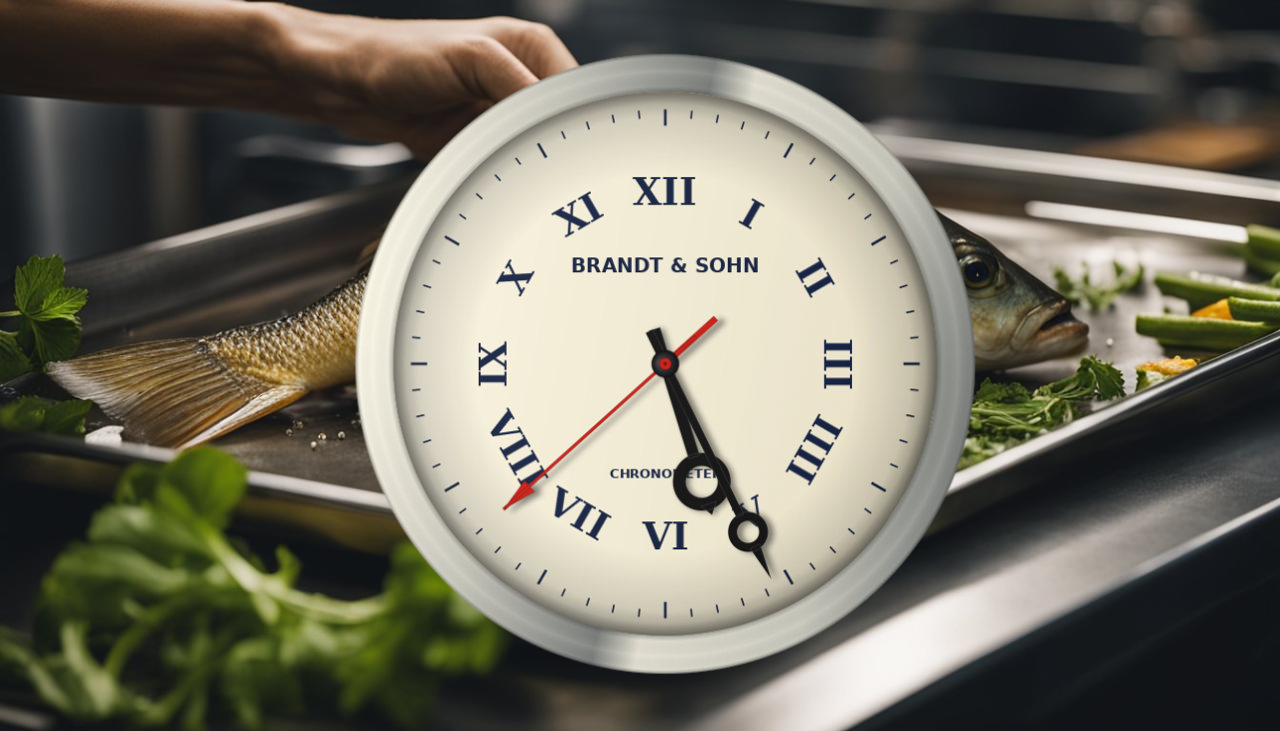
5:25:38
